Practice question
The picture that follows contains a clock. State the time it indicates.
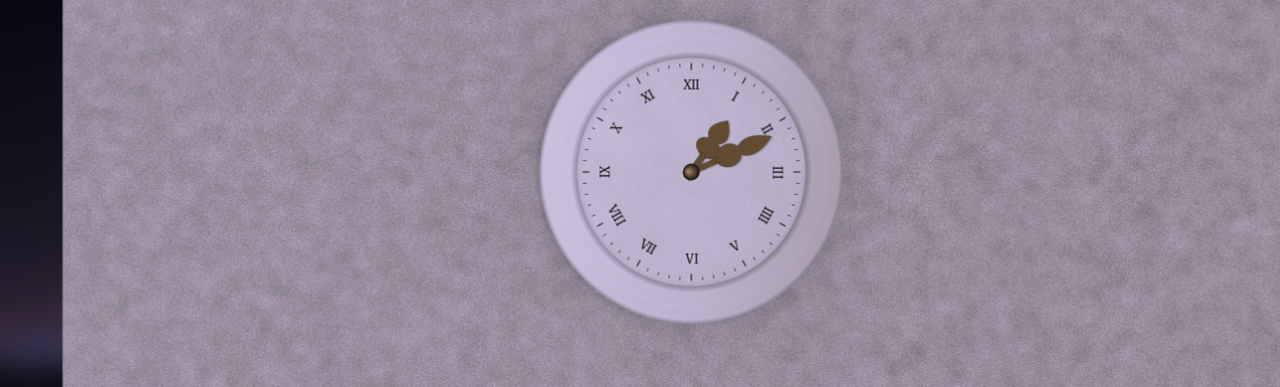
1:11
